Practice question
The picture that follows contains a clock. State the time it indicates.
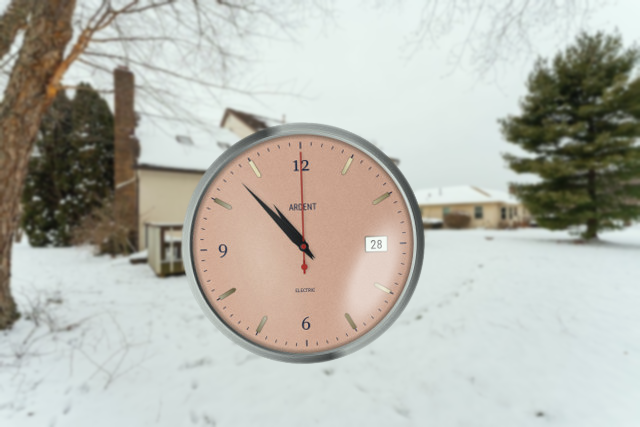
10:53:00
